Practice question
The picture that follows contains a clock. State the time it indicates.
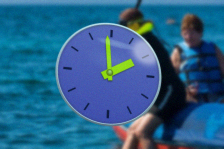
1:59
